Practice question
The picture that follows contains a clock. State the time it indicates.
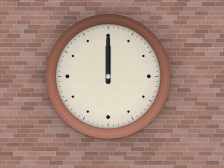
12:00
